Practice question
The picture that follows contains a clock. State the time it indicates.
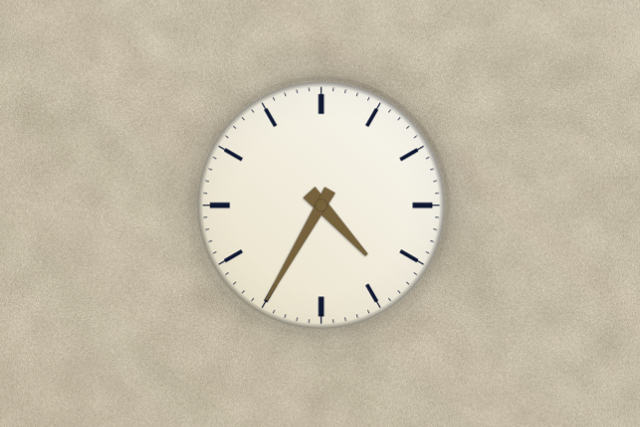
4:35
